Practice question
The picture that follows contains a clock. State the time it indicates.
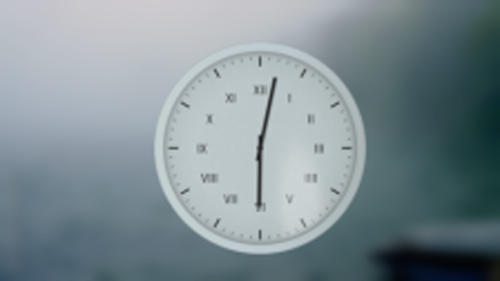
6:02
